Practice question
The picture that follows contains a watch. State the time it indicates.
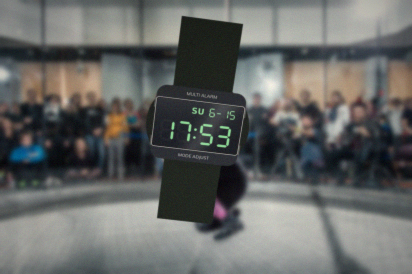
17:53
